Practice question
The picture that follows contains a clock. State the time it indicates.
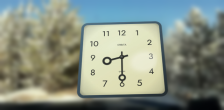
8:30
